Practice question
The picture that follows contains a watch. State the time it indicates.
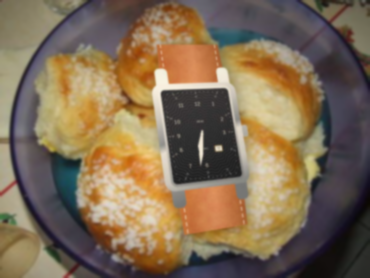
6:32
